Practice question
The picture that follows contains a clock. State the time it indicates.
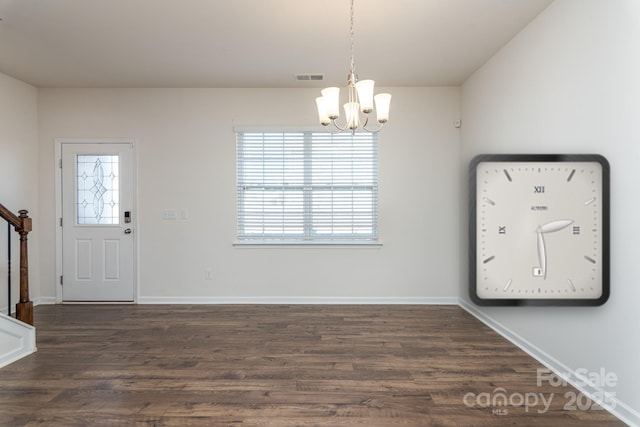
2:29
